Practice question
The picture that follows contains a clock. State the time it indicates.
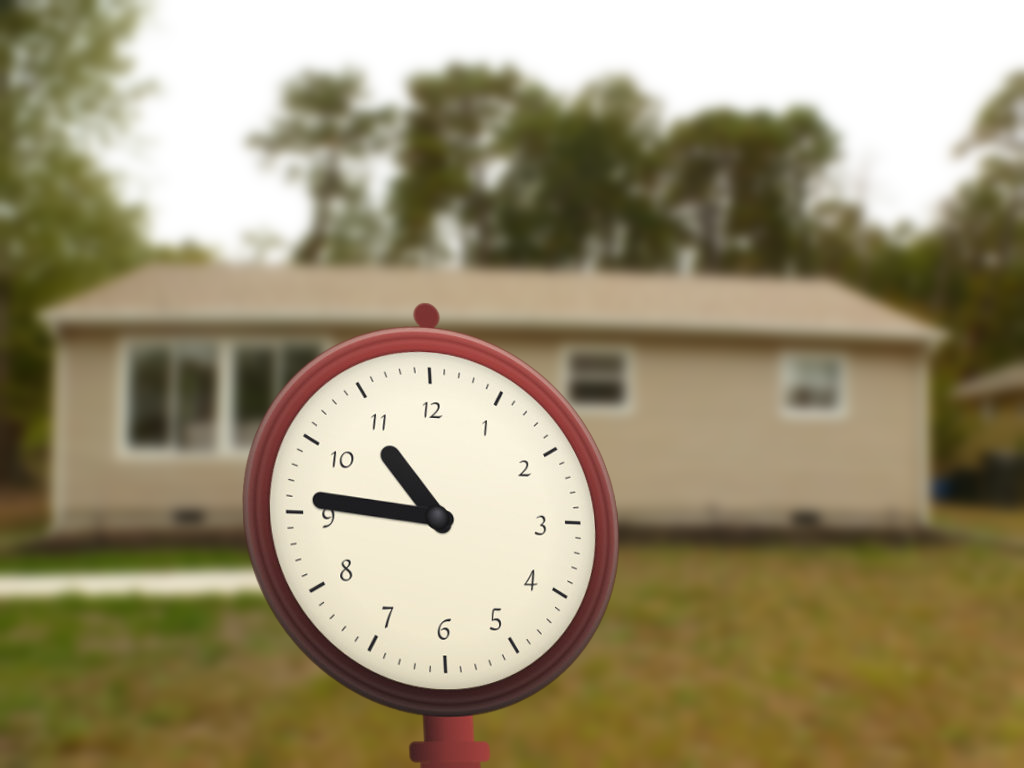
10:46
